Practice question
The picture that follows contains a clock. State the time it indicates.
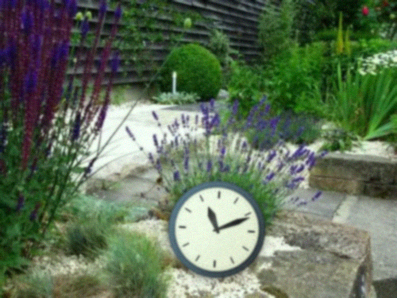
11:11
